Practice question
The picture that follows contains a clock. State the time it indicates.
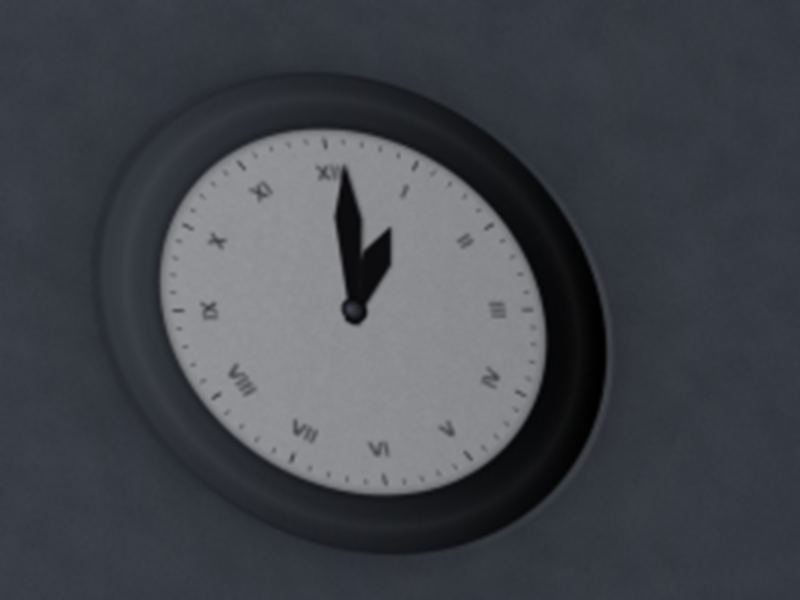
1:01
